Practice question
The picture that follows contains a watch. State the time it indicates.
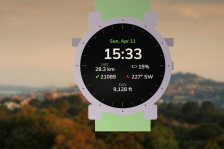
15:33
